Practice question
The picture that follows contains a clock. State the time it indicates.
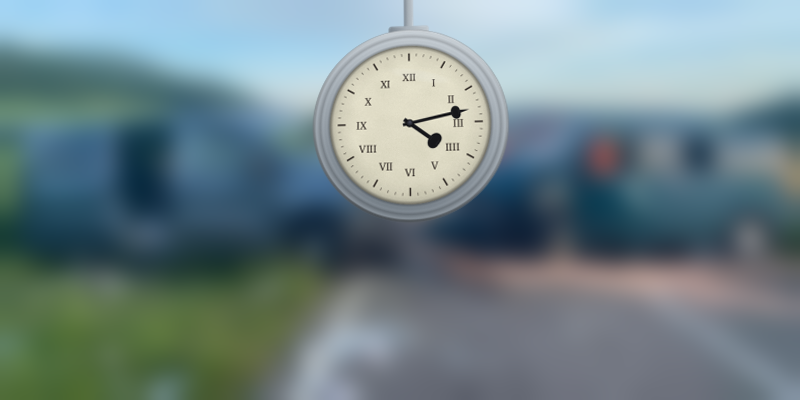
4:13
